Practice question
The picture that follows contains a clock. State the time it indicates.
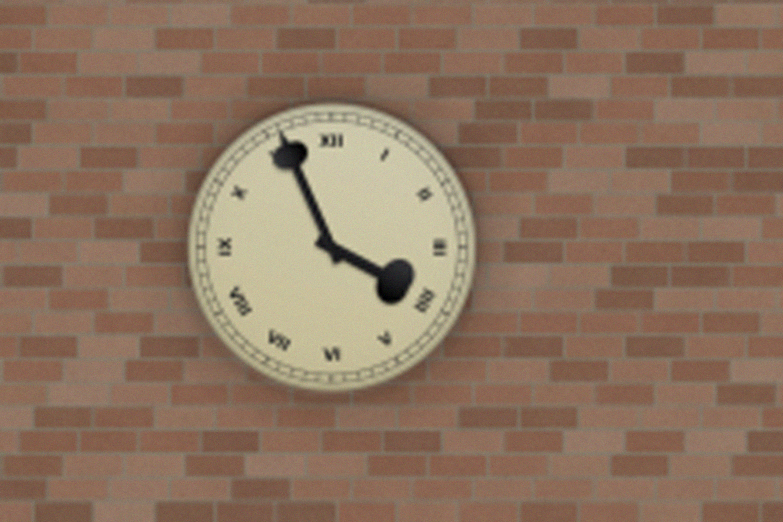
3:56
